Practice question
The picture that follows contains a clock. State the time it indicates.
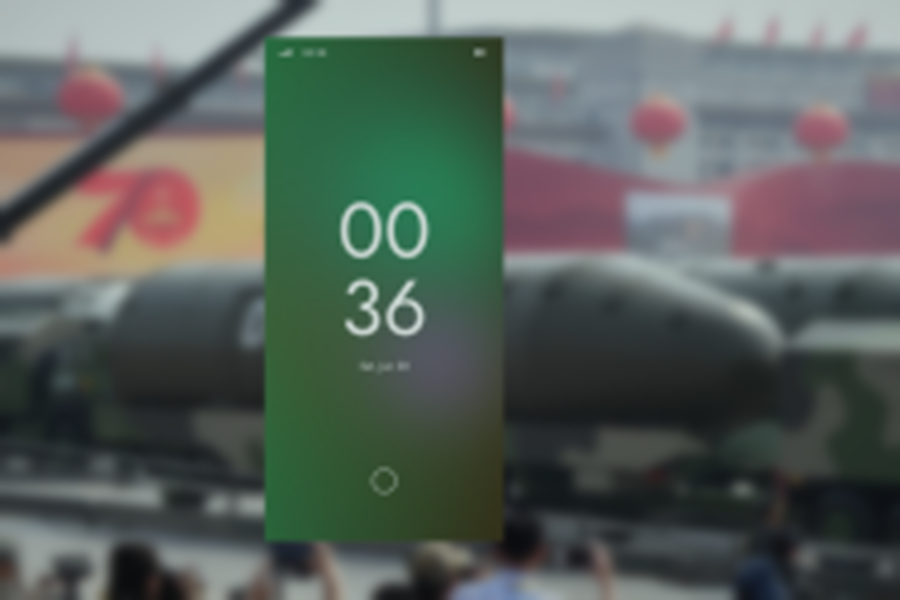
0:36
